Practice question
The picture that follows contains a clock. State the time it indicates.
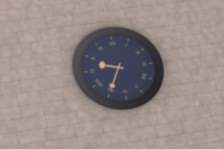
9:35
